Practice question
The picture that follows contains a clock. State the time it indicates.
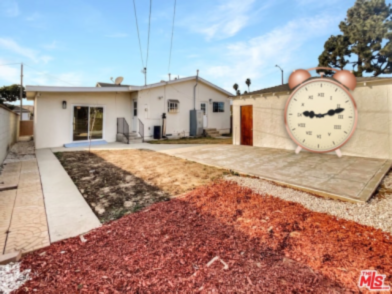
9:12
